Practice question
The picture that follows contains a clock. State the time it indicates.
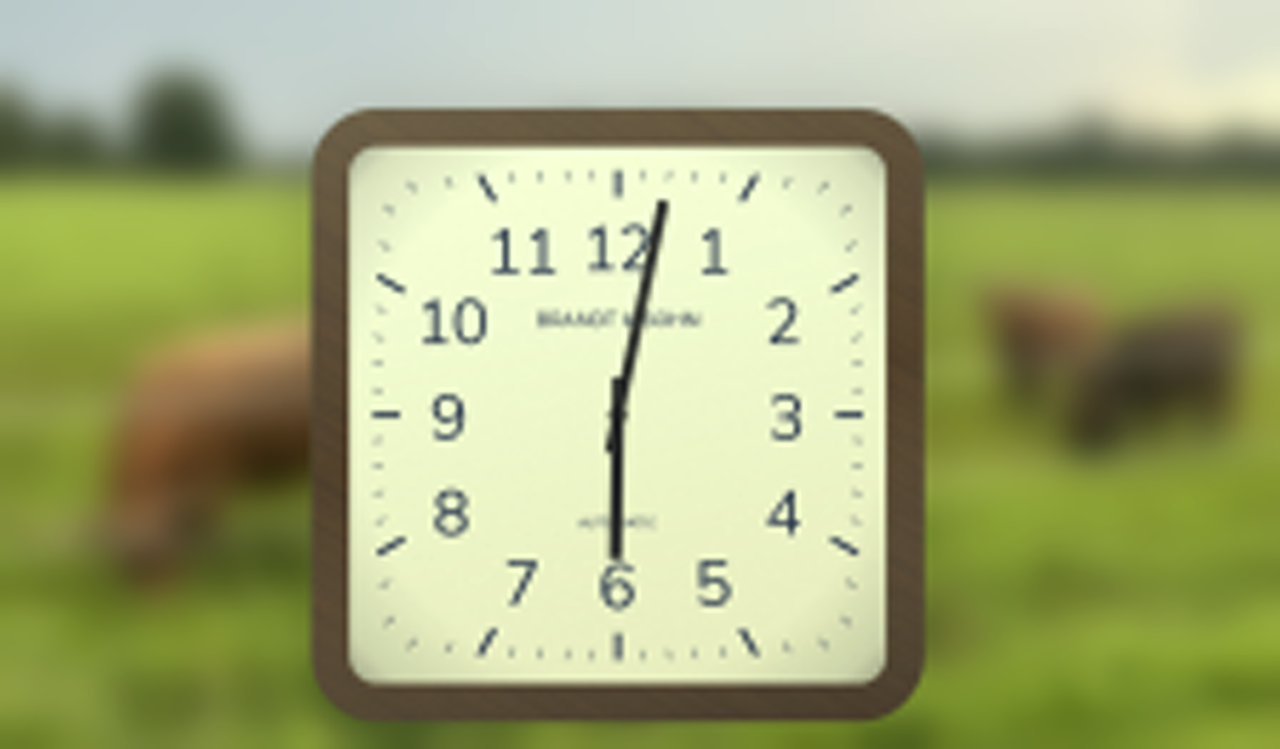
6:02
